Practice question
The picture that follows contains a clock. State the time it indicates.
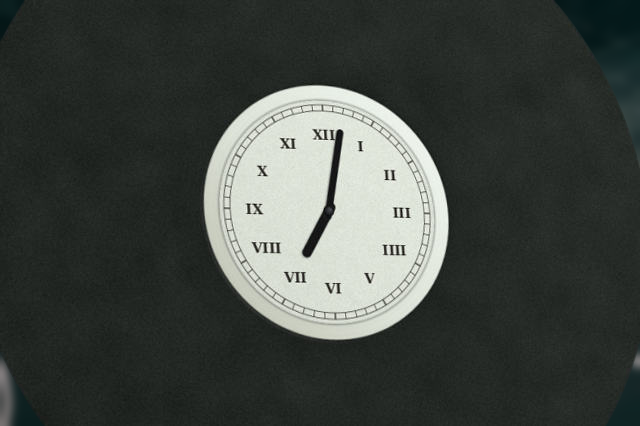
7:02
